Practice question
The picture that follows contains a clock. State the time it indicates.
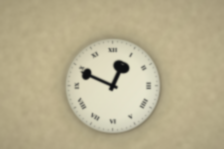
12:49
